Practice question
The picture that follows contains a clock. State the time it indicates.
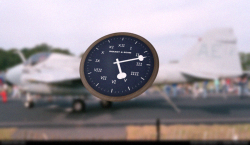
5:12
